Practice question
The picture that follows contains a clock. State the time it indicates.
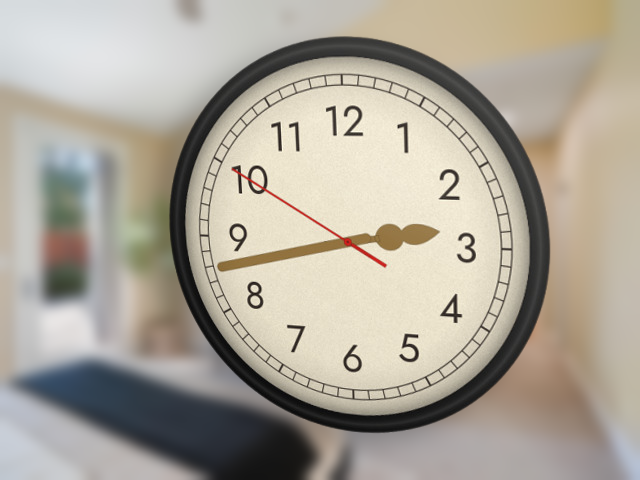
2:42:50
